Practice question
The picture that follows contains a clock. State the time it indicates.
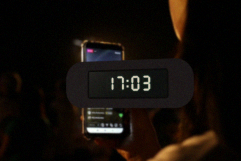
17:03
